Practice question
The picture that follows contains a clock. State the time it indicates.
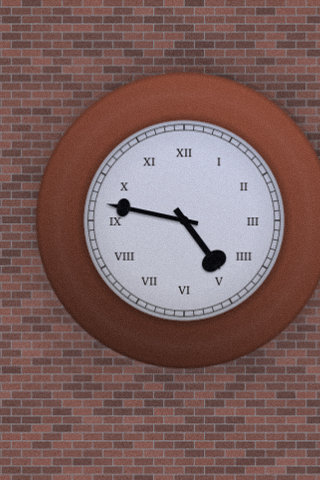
4:47
